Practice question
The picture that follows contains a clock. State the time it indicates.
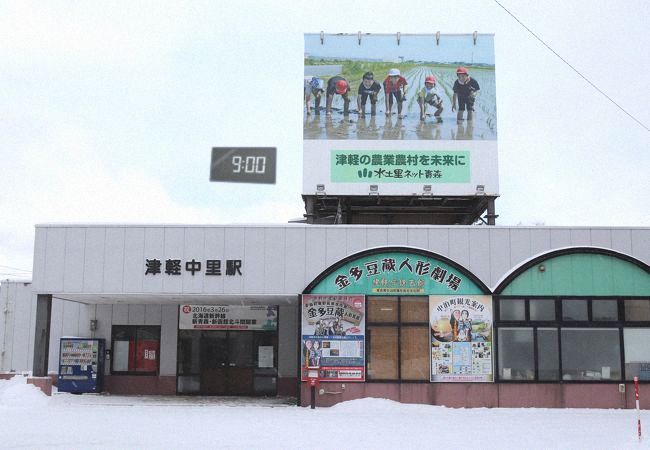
9:00
